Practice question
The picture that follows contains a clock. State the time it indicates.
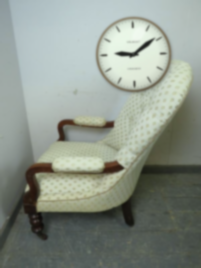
9:09
